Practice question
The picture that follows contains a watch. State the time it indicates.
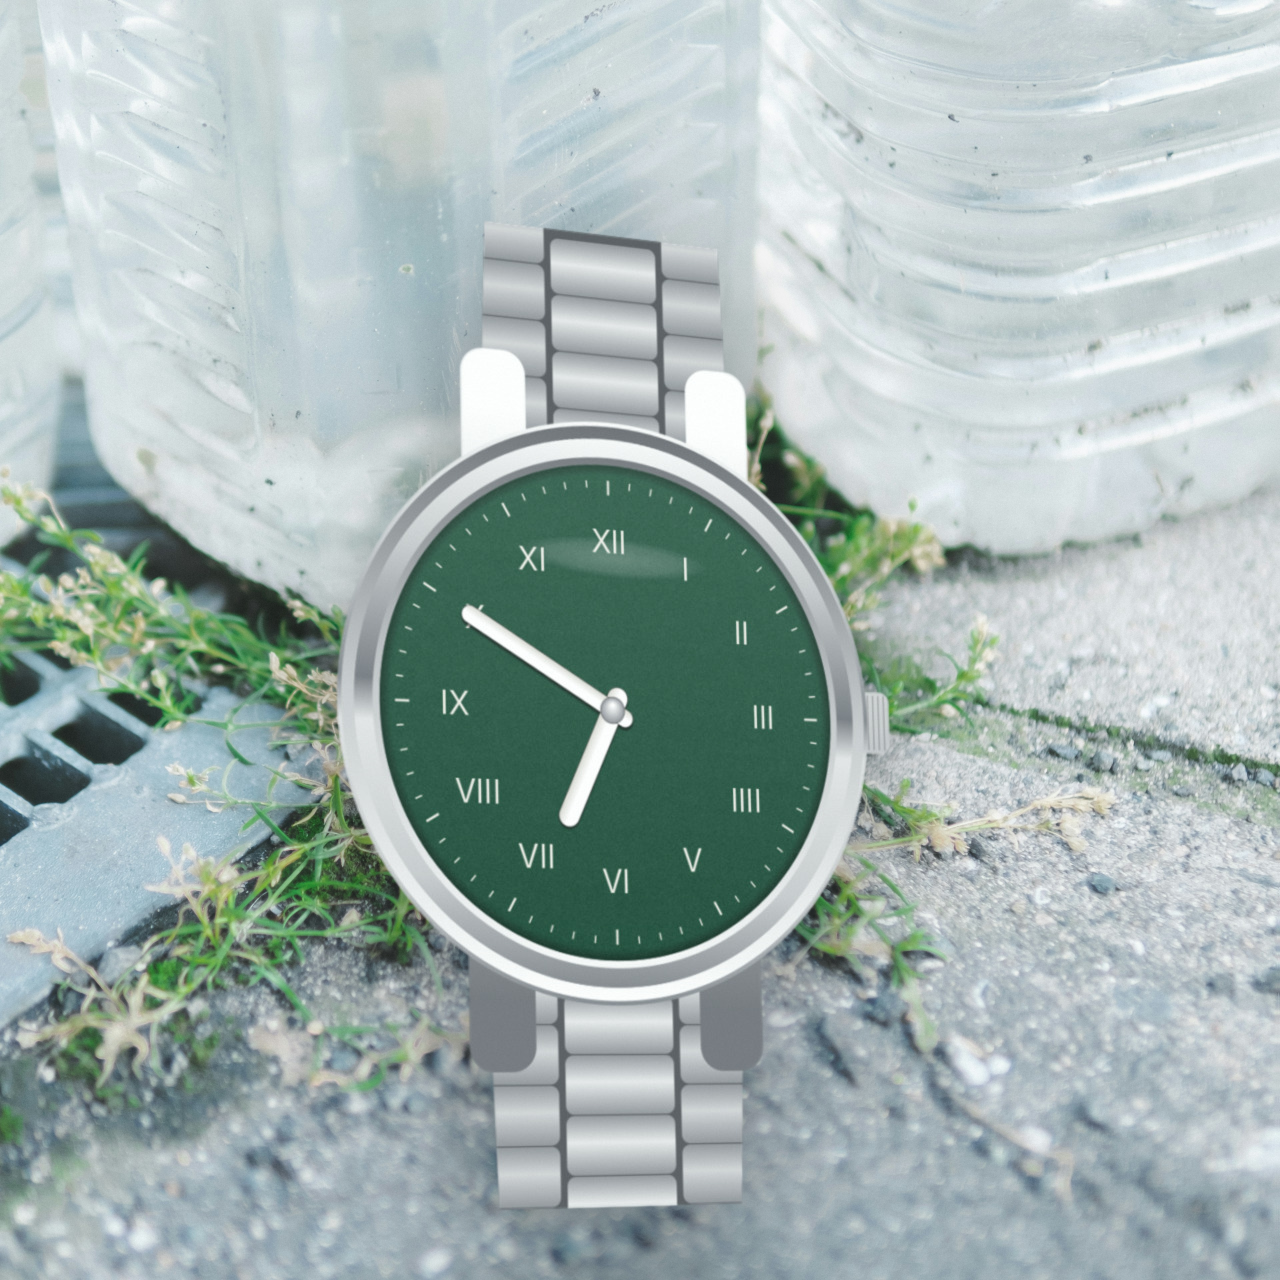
6:50
